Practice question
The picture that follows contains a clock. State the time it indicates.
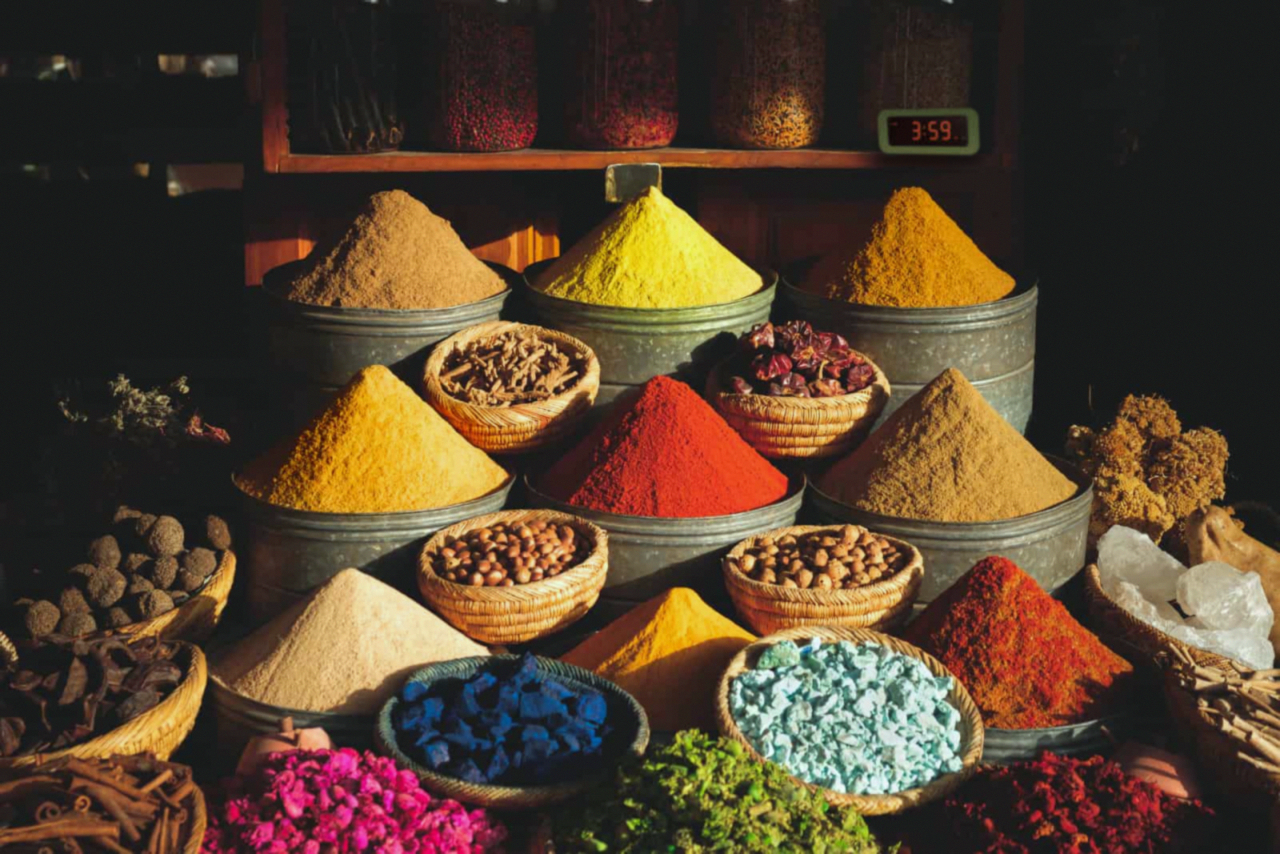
3:59
